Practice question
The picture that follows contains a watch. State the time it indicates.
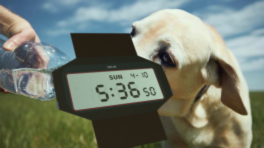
5:36:50
